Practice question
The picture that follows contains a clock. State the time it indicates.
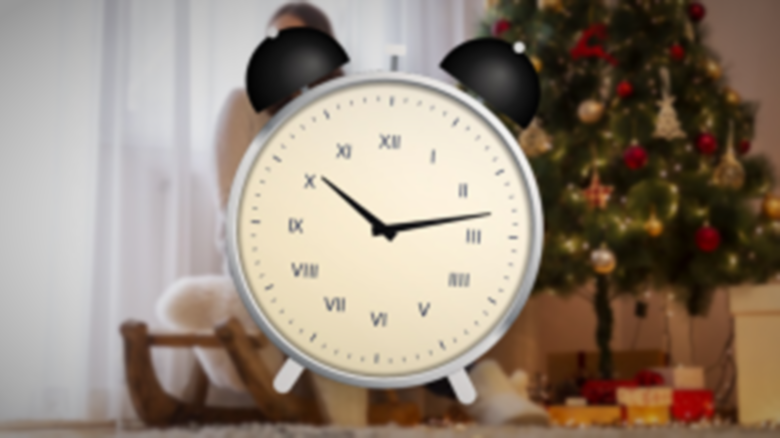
10:13
